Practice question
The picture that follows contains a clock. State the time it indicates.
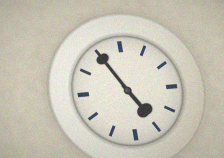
4:55
